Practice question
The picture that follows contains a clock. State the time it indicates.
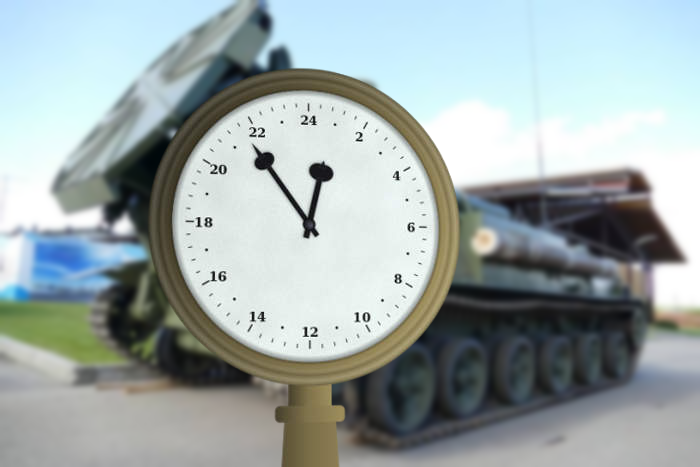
0:54
